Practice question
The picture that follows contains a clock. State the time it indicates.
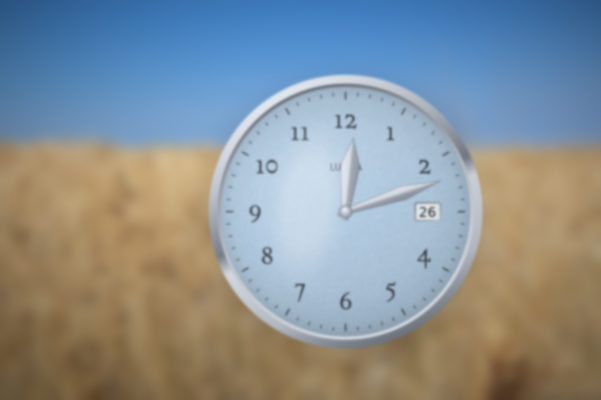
12:12
